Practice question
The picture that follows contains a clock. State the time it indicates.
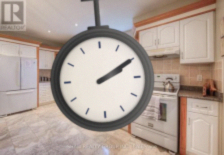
2:10
